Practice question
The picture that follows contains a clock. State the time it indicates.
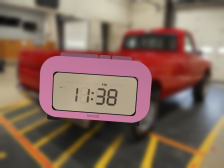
11:38
